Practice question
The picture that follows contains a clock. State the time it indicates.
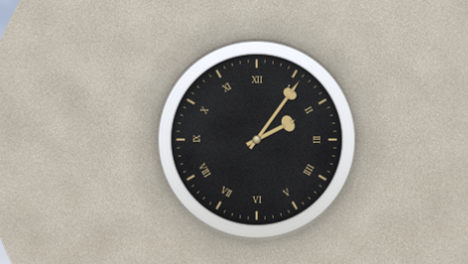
2:06
